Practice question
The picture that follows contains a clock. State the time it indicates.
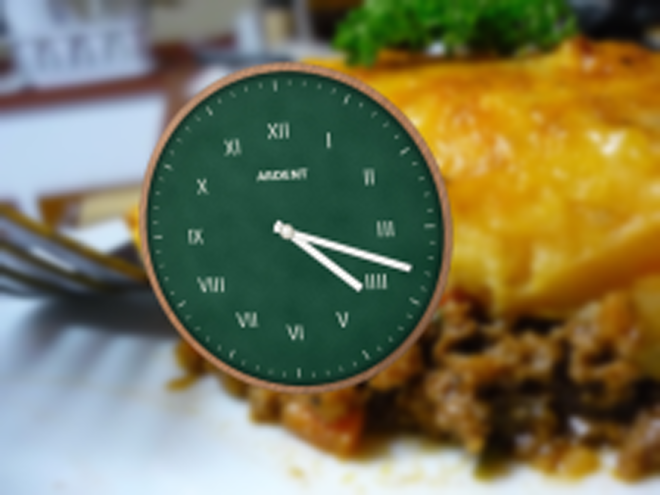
4:18
